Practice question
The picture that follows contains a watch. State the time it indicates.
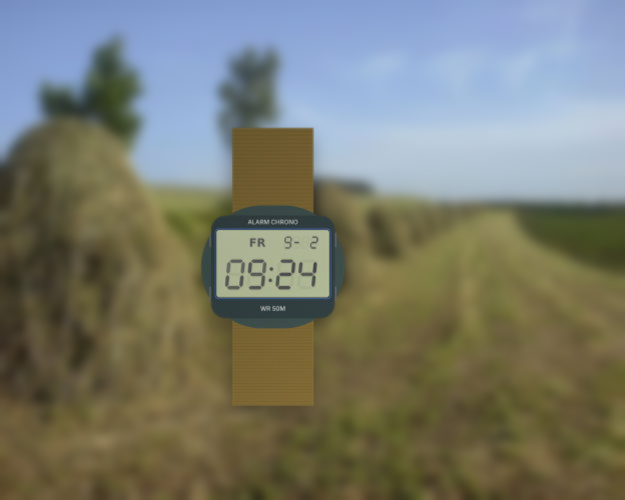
9:24
